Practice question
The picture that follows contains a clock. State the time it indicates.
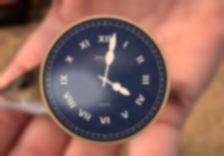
4:02
